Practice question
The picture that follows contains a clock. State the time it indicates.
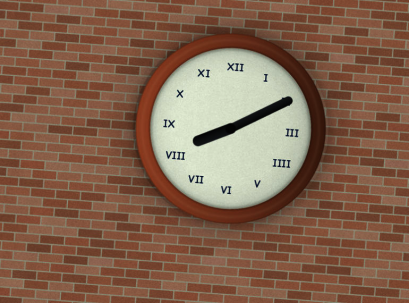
8:10
